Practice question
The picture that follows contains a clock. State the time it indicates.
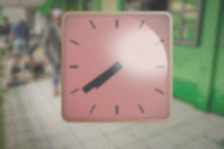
7:39
